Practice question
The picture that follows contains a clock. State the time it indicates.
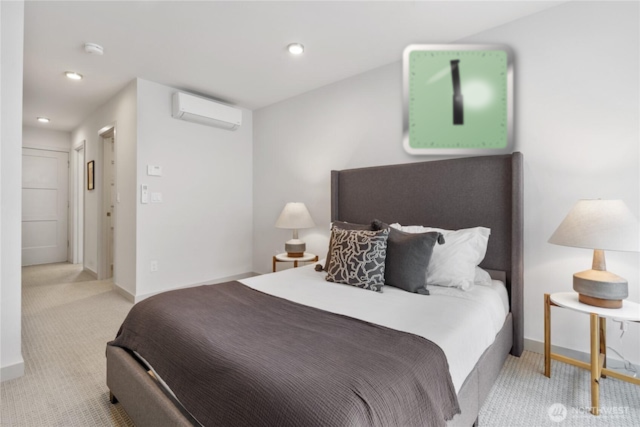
5:59
